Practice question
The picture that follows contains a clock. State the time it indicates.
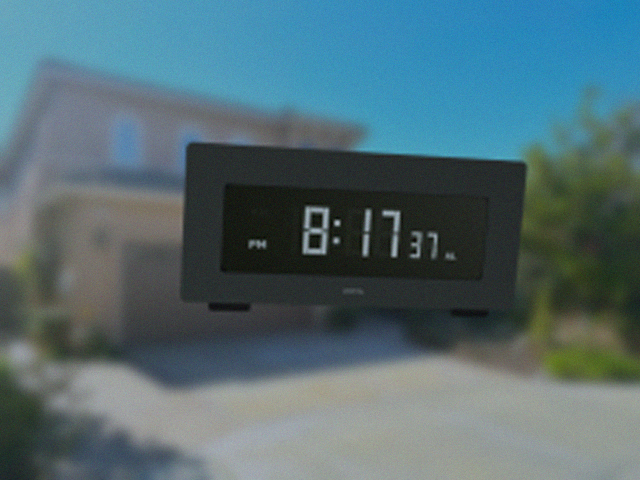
8:17:37
